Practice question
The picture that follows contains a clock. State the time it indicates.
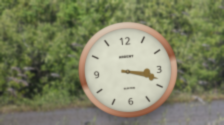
3:18
